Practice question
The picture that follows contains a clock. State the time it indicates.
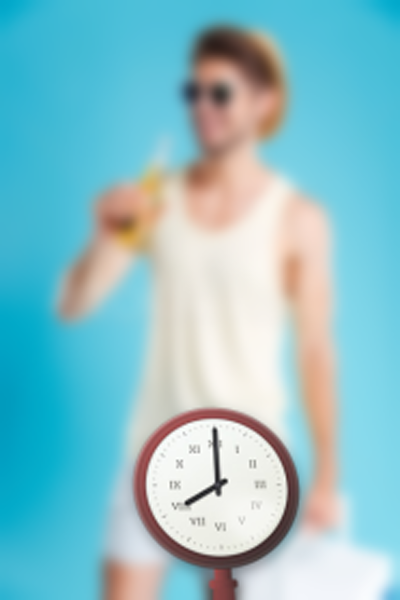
8:00
